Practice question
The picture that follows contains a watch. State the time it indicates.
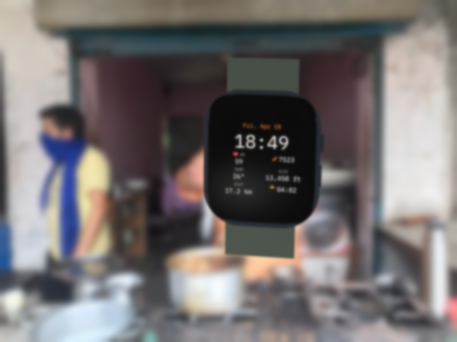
18:49
